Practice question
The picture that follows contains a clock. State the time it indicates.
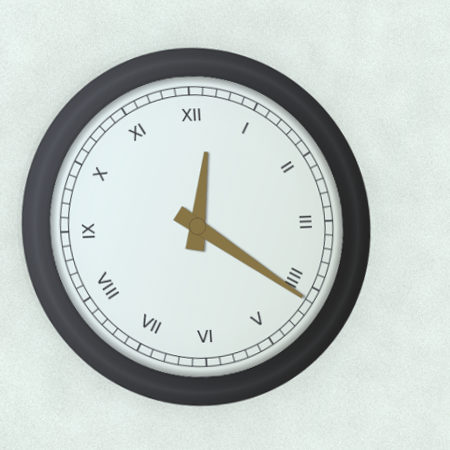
12:21
